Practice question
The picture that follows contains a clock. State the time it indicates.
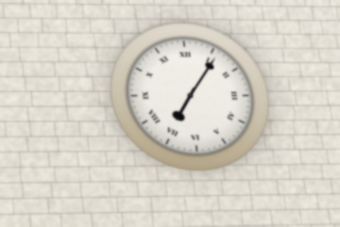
7:06
